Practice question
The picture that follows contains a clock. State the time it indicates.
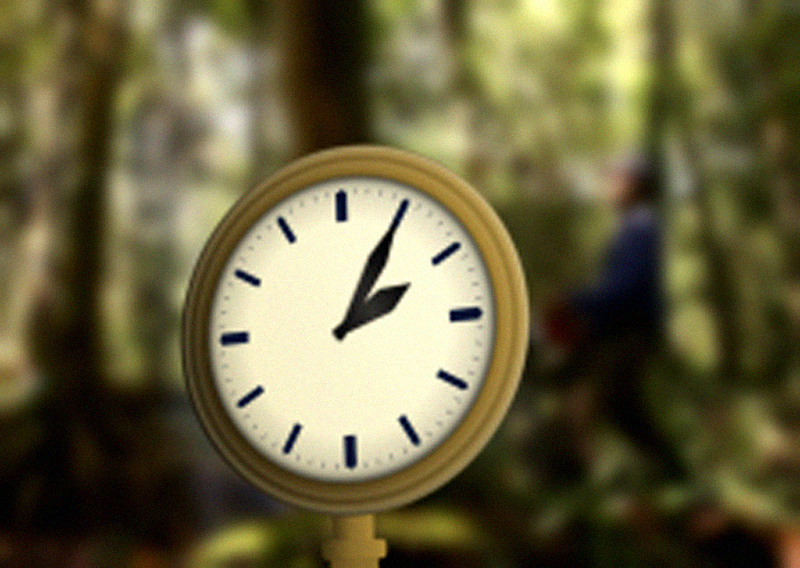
2:05
